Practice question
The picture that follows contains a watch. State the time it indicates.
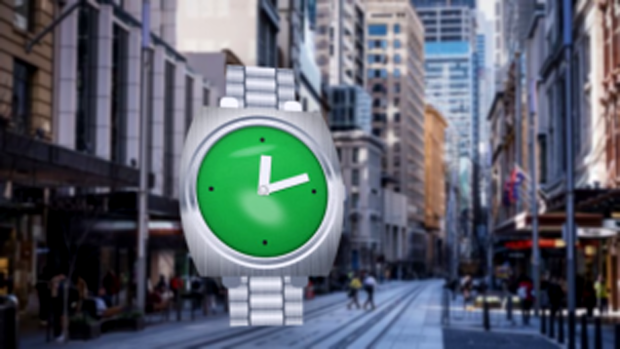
12:12
